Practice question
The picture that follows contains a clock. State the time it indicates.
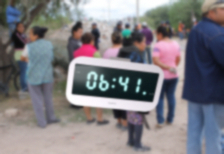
6:41
